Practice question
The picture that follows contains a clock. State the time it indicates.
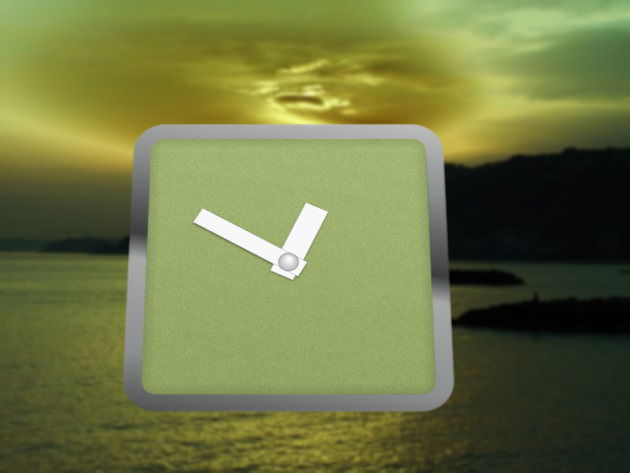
12:50
